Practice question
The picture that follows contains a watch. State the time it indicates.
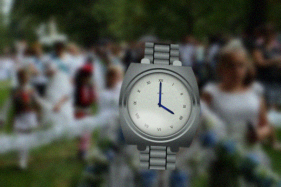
4:00
